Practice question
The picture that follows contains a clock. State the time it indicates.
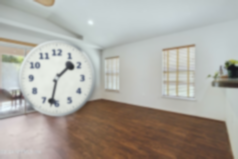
1:32
